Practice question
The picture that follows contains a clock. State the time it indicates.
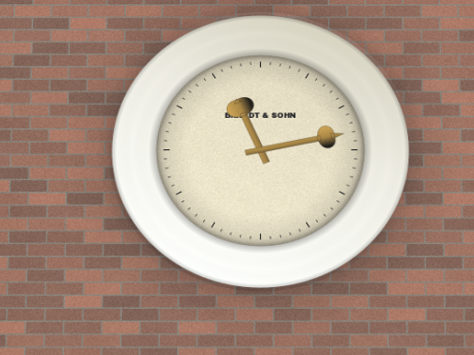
11:13
